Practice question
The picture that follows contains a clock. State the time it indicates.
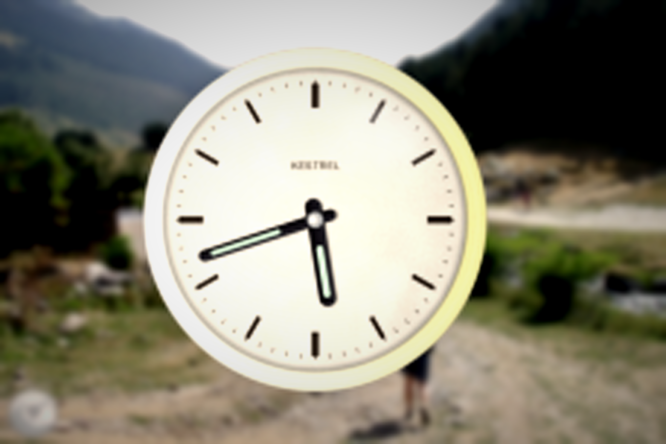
5:42
